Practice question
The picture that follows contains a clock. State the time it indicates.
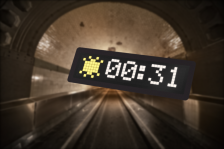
0:31
